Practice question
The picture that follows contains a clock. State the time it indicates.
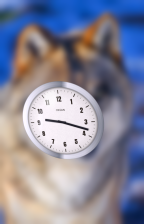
9:18
